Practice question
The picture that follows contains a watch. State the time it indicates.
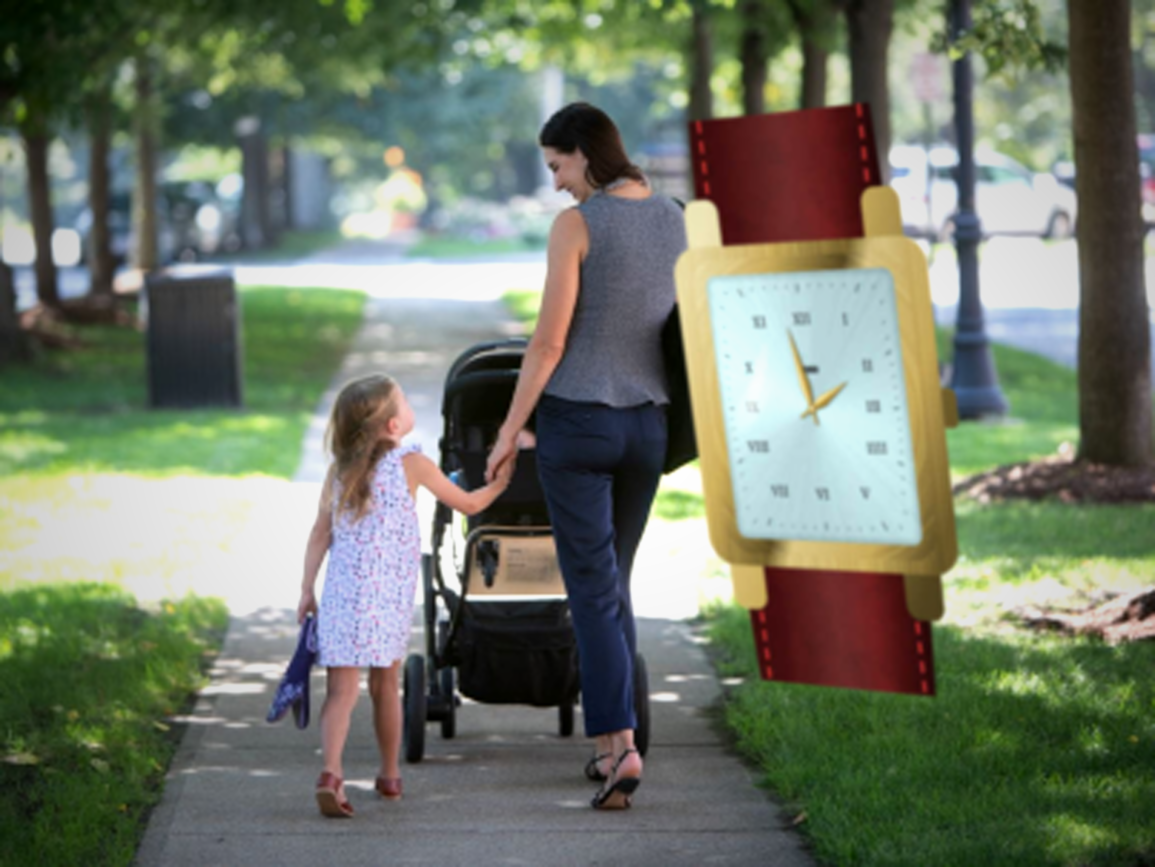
1:58
